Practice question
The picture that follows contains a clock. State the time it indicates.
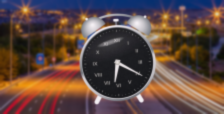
6:20
